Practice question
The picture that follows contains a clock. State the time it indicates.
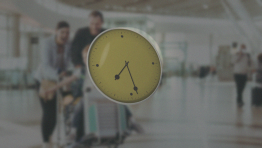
7:28
